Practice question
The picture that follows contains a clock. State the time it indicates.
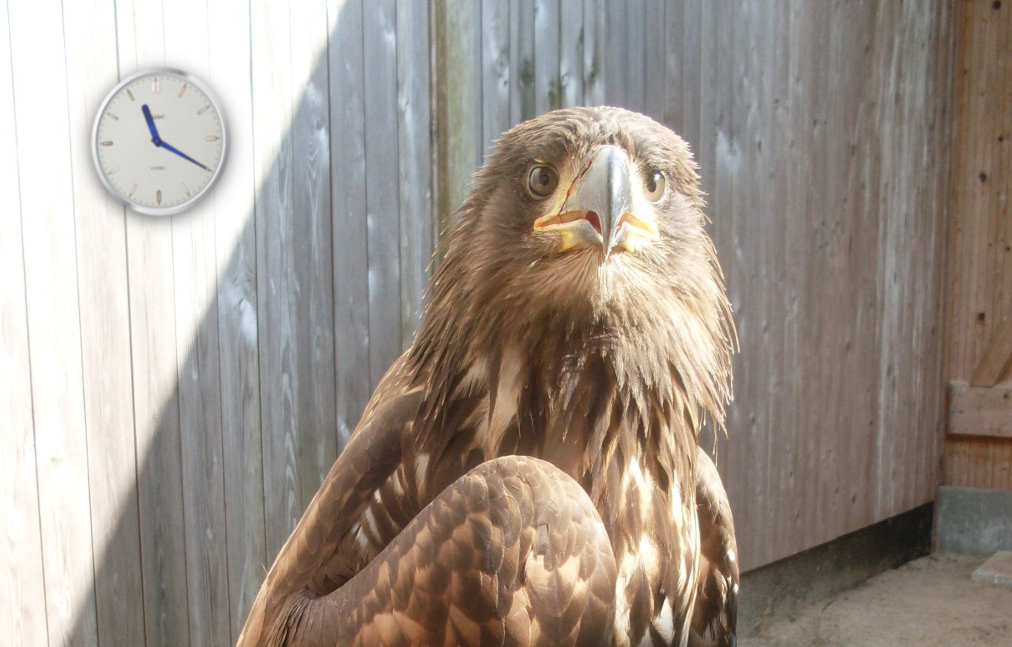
11:20
